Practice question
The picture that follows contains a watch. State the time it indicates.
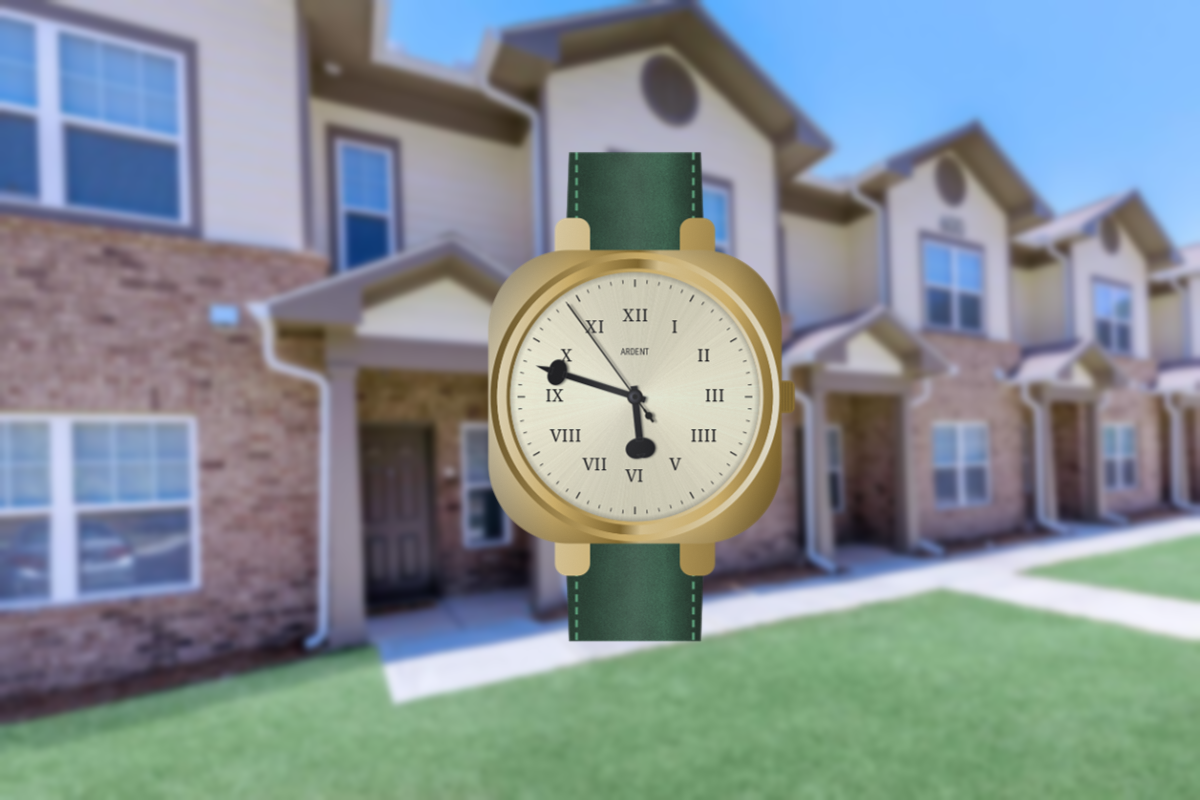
5:47:54
